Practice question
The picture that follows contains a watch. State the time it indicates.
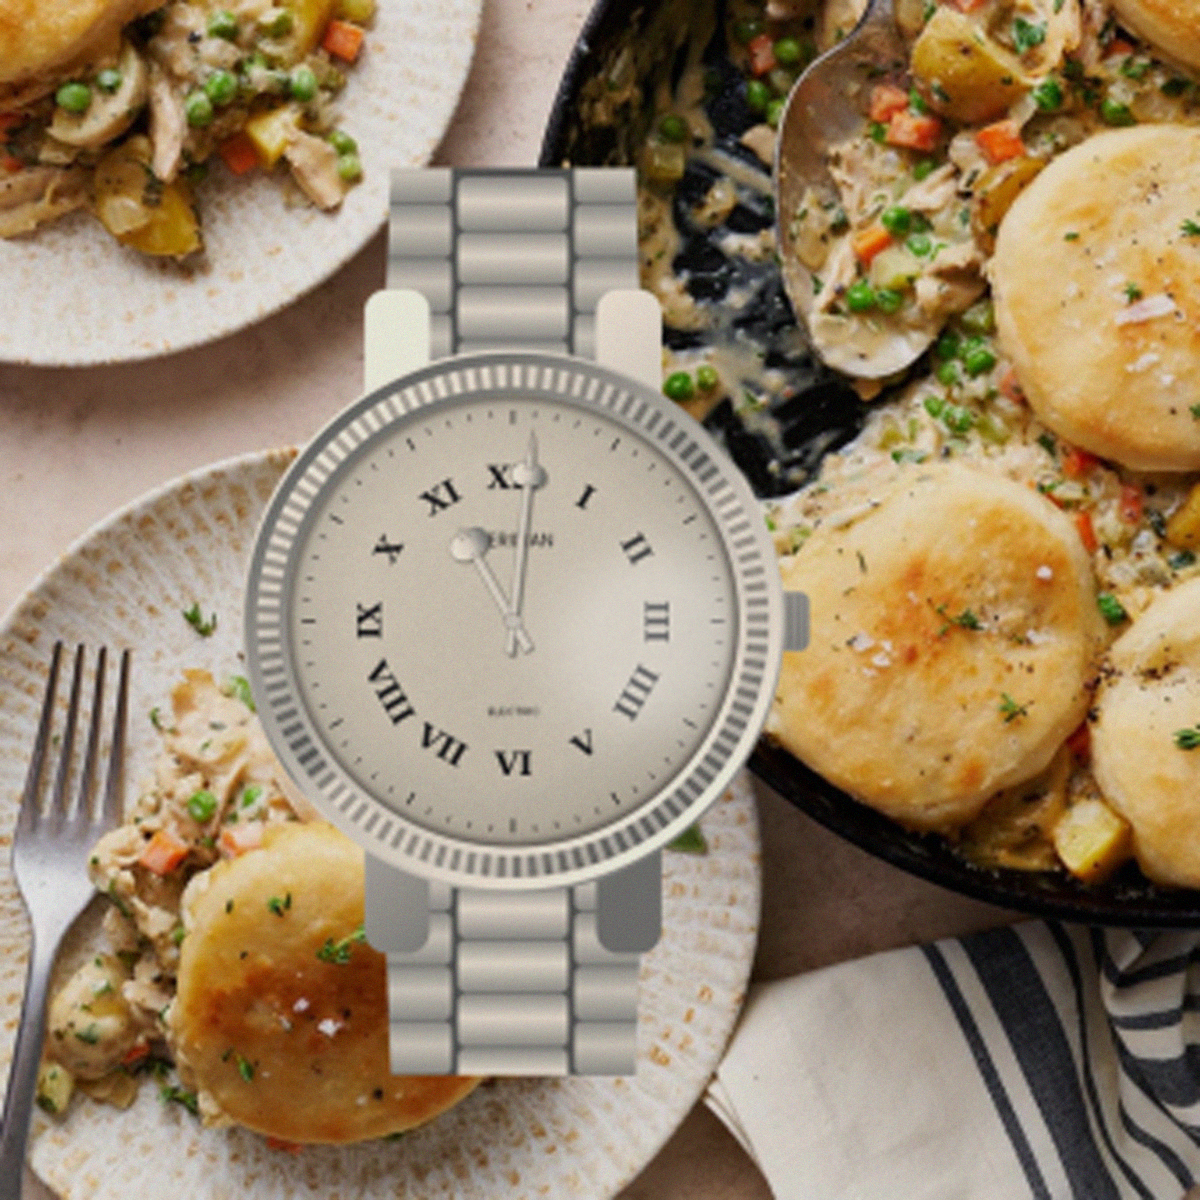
11:01
